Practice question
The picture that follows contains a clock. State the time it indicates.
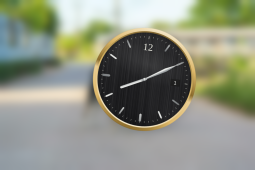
8:10
